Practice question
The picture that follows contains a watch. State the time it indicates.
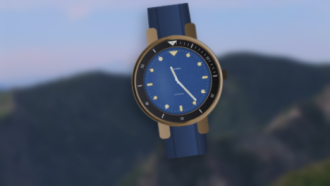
11:24
